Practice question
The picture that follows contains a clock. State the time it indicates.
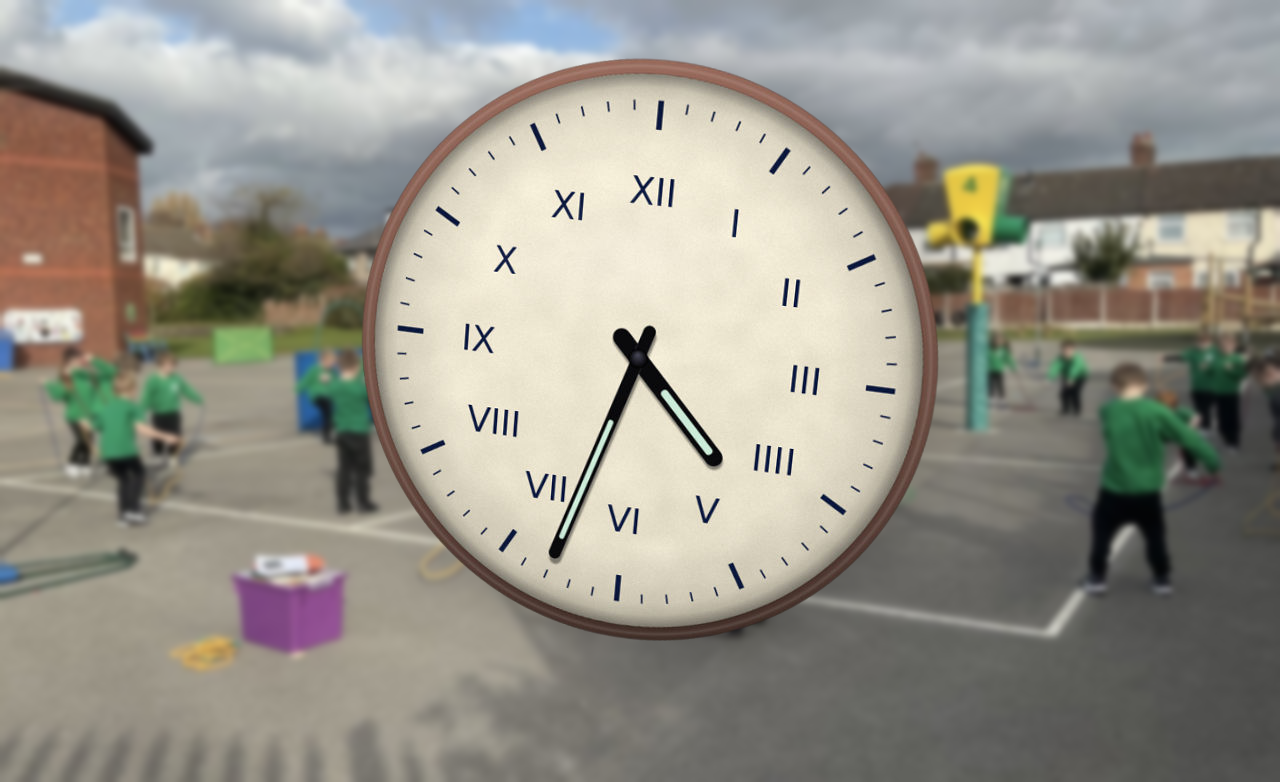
4:33
